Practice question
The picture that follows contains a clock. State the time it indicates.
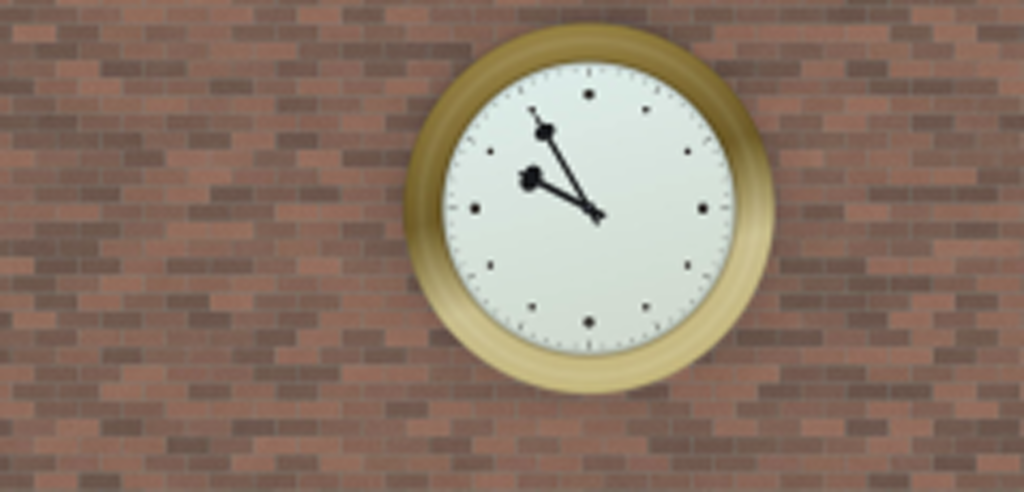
9:55
